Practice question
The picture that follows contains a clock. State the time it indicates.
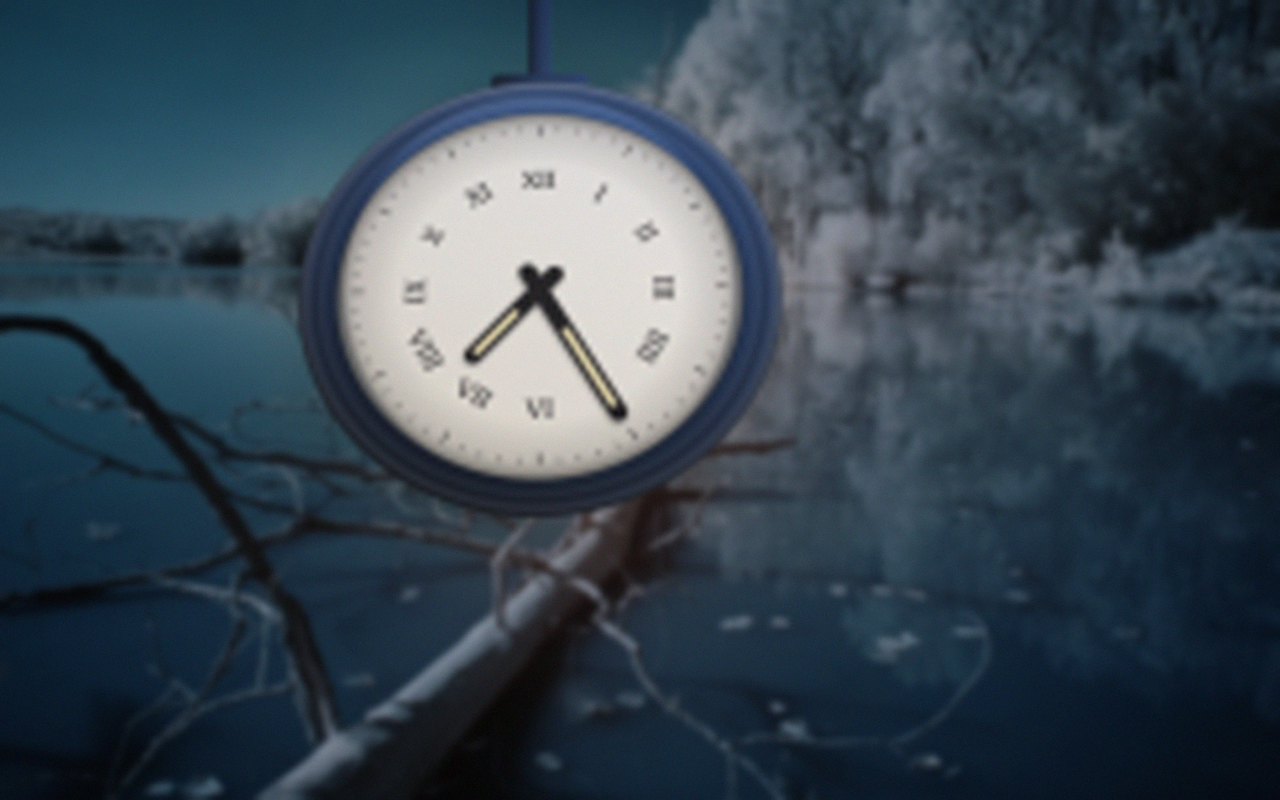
7:25
